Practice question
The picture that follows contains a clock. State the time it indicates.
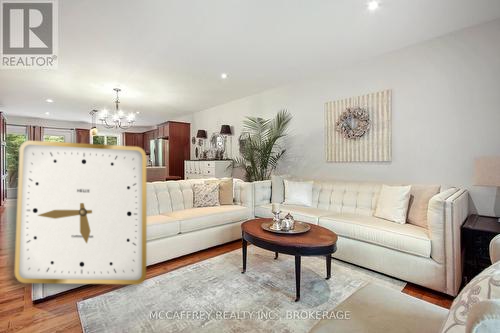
5:44
